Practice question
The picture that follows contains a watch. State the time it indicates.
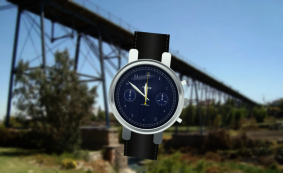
11:51
